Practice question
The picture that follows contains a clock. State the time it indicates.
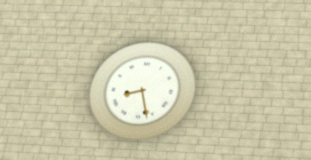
8:27
